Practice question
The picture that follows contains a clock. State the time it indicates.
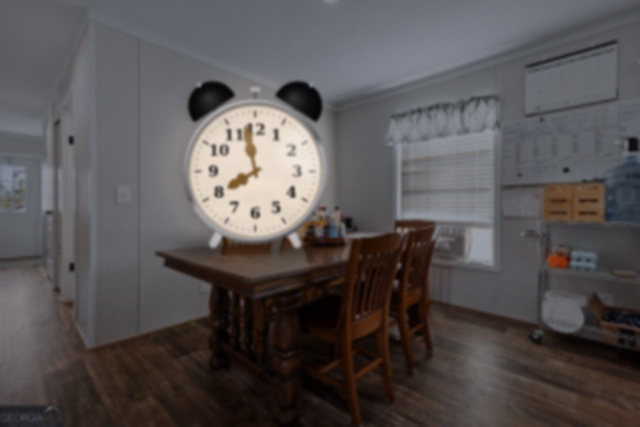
7:58
